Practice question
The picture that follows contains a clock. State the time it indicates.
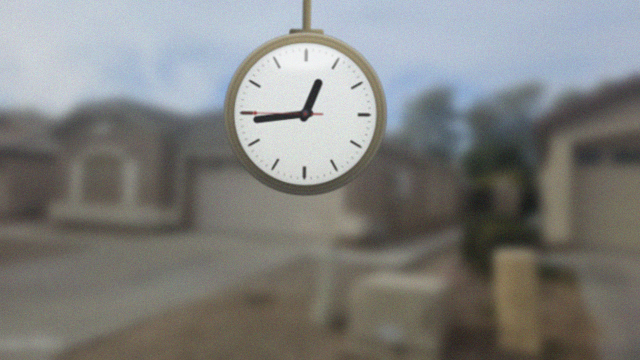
12:43:45
